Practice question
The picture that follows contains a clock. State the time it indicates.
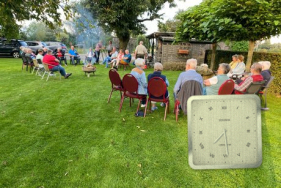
7:29
